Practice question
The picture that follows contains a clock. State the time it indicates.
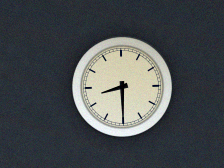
8:30
